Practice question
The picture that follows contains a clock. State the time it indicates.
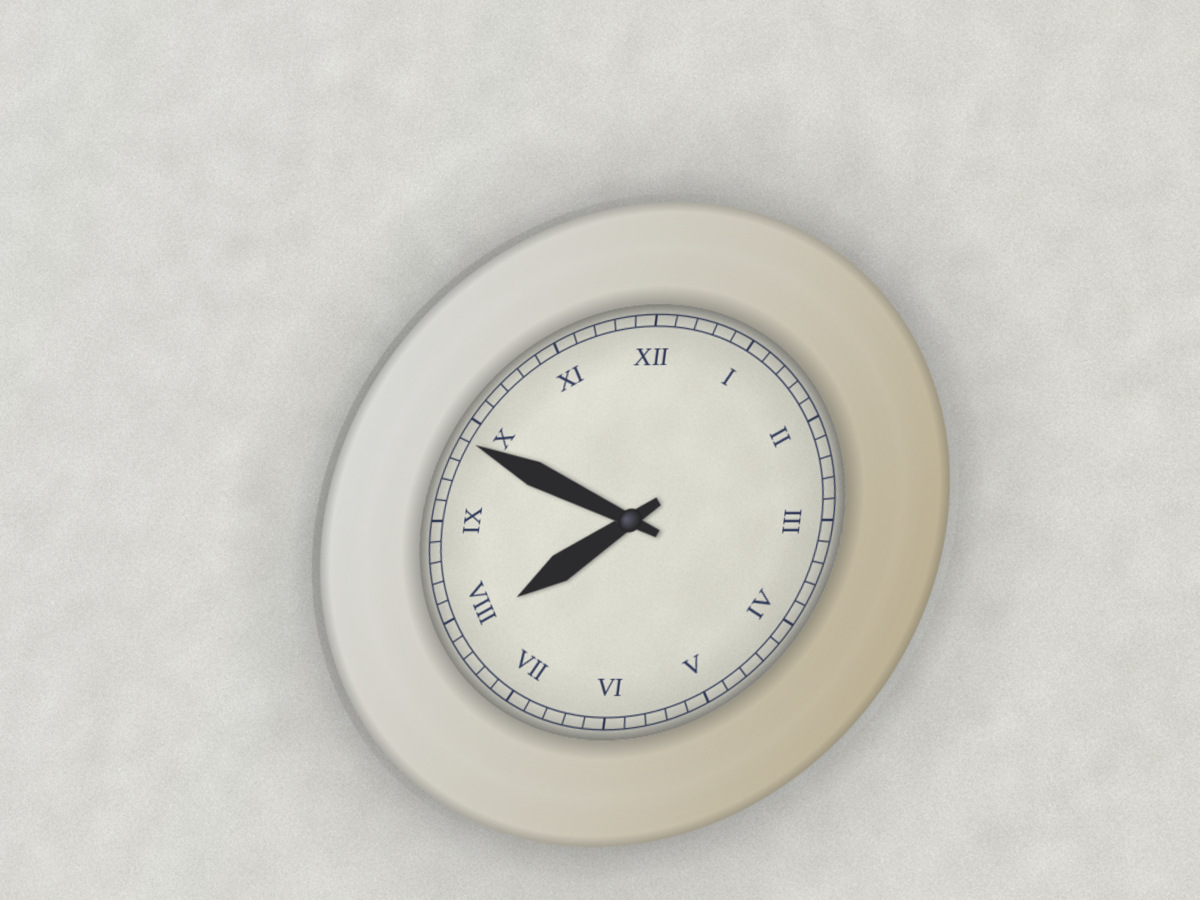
7:49
